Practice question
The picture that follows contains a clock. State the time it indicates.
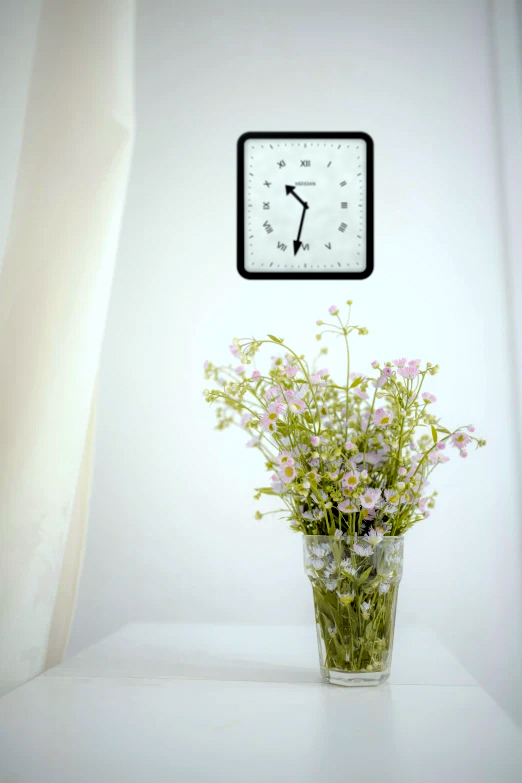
10:32
